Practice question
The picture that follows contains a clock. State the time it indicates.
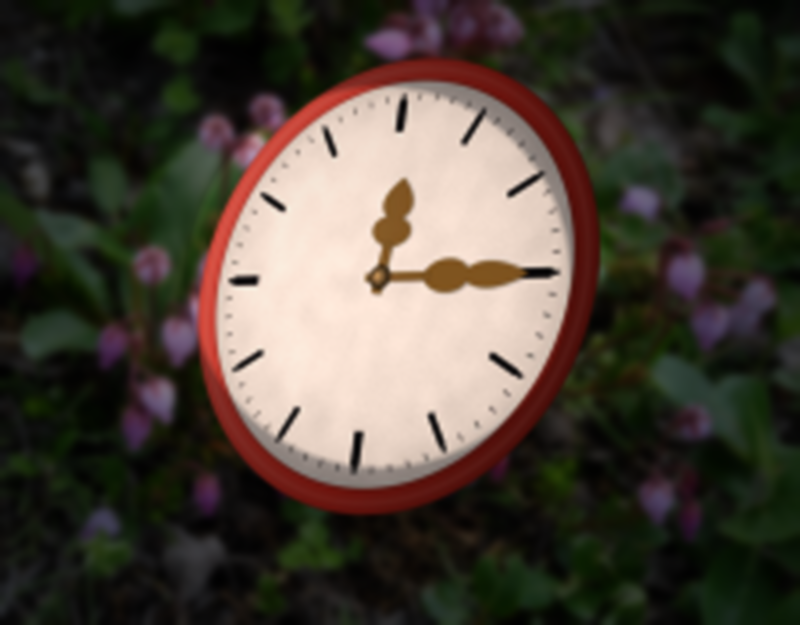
12:15
